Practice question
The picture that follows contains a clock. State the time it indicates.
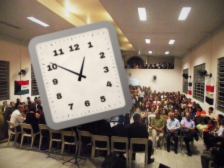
12:51
